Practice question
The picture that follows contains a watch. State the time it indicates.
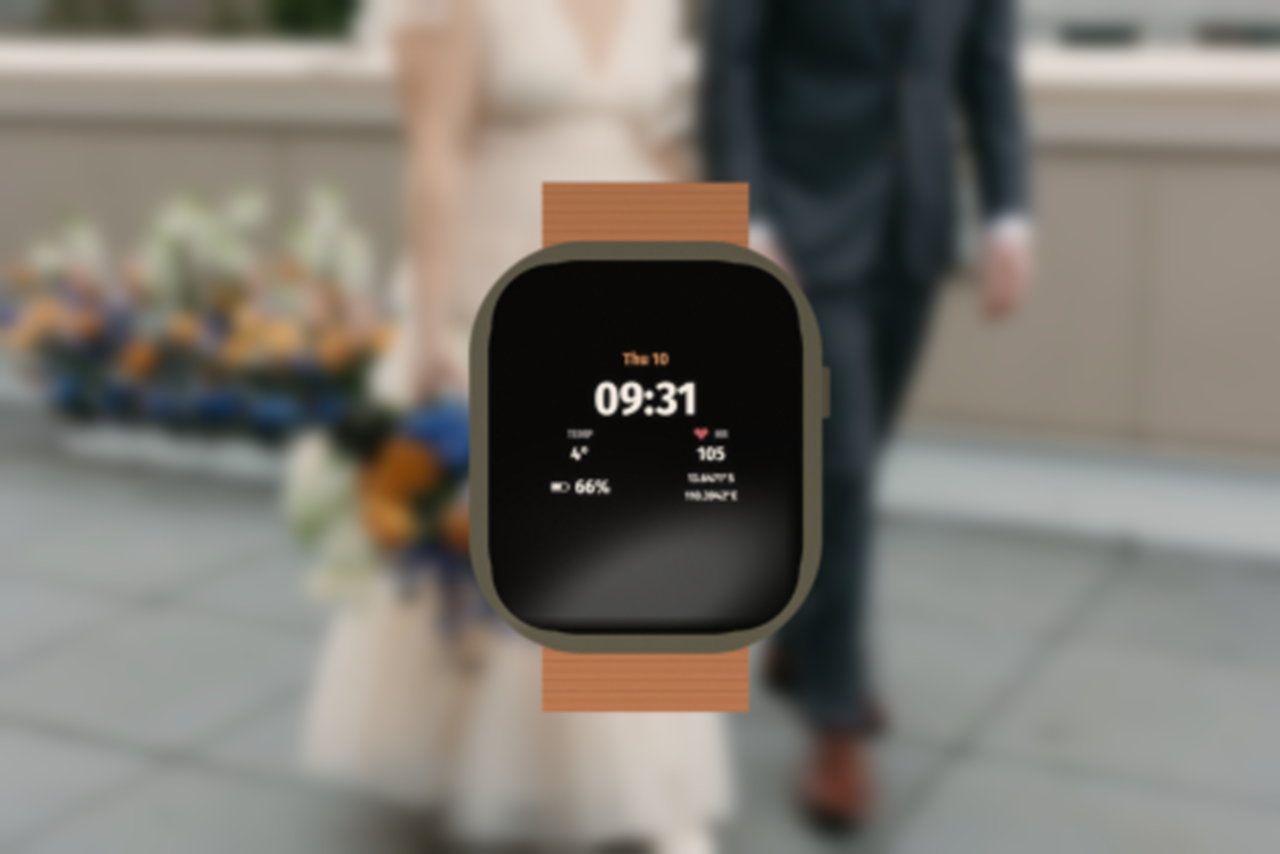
9:31
